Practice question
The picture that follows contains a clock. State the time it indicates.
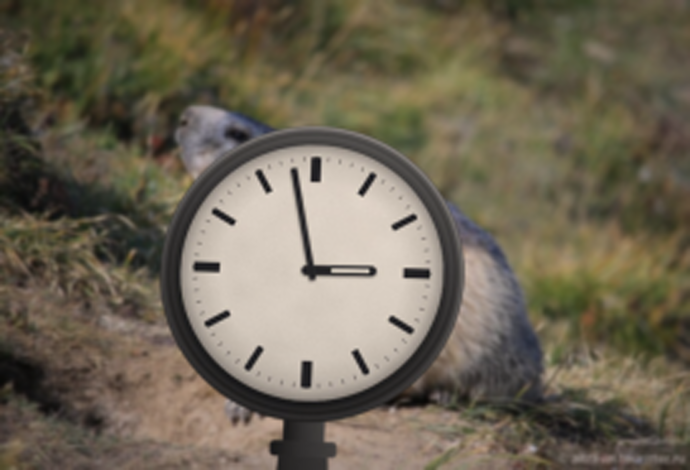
2:58
